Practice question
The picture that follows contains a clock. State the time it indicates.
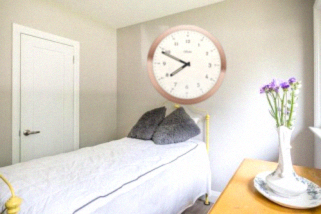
7:49
